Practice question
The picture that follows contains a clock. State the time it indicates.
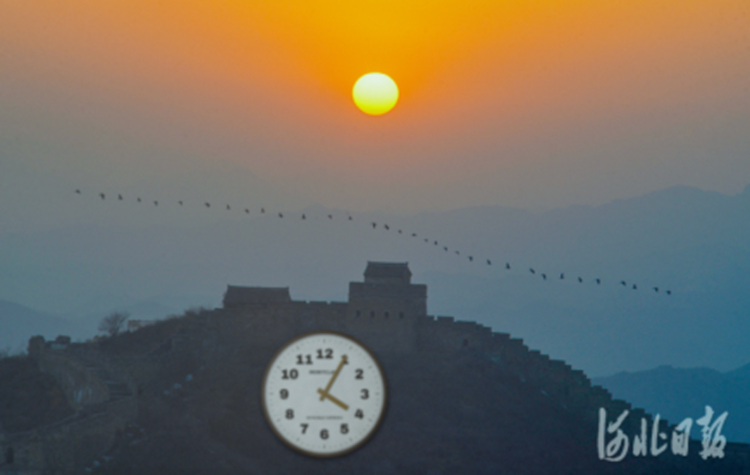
4:05
